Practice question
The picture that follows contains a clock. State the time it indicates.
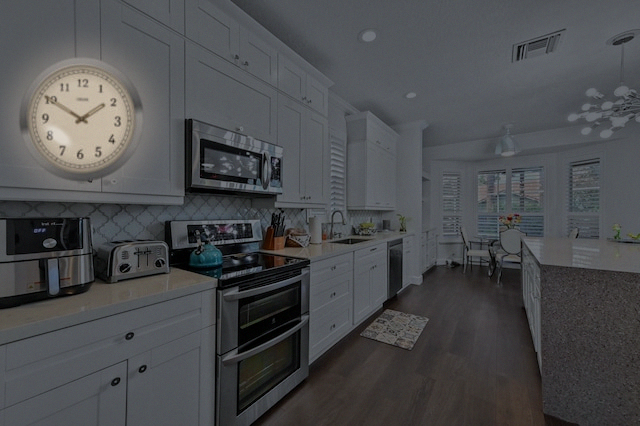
1:50
